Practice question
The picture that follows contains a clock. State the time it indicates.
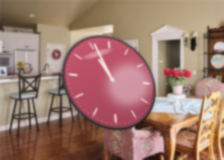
10:56
